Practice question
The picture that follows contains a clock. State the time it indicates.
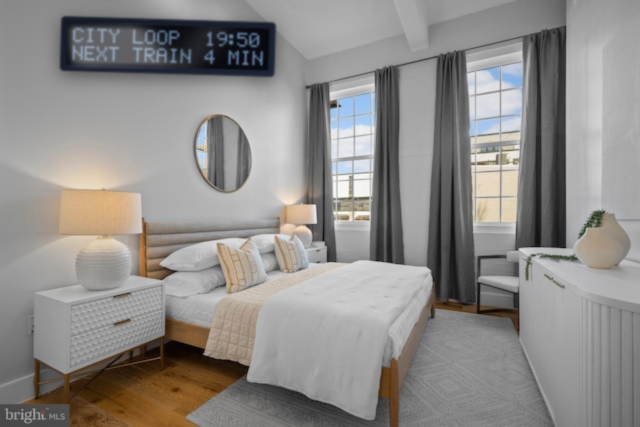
19:50
